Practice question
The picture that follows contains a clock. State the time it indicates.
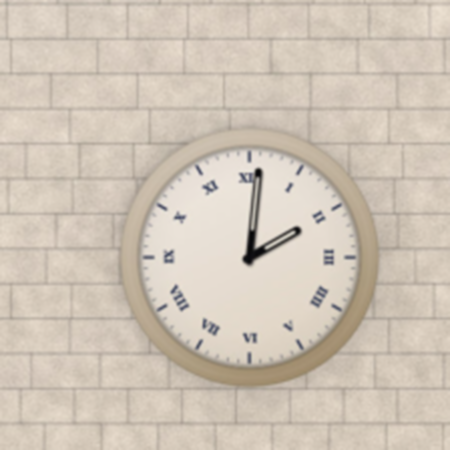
2:01
